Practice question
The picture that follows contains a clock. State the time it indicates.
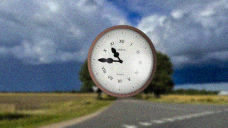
10:45
